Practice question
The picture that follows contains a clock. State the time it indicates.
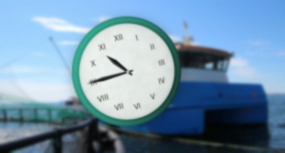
10:45
